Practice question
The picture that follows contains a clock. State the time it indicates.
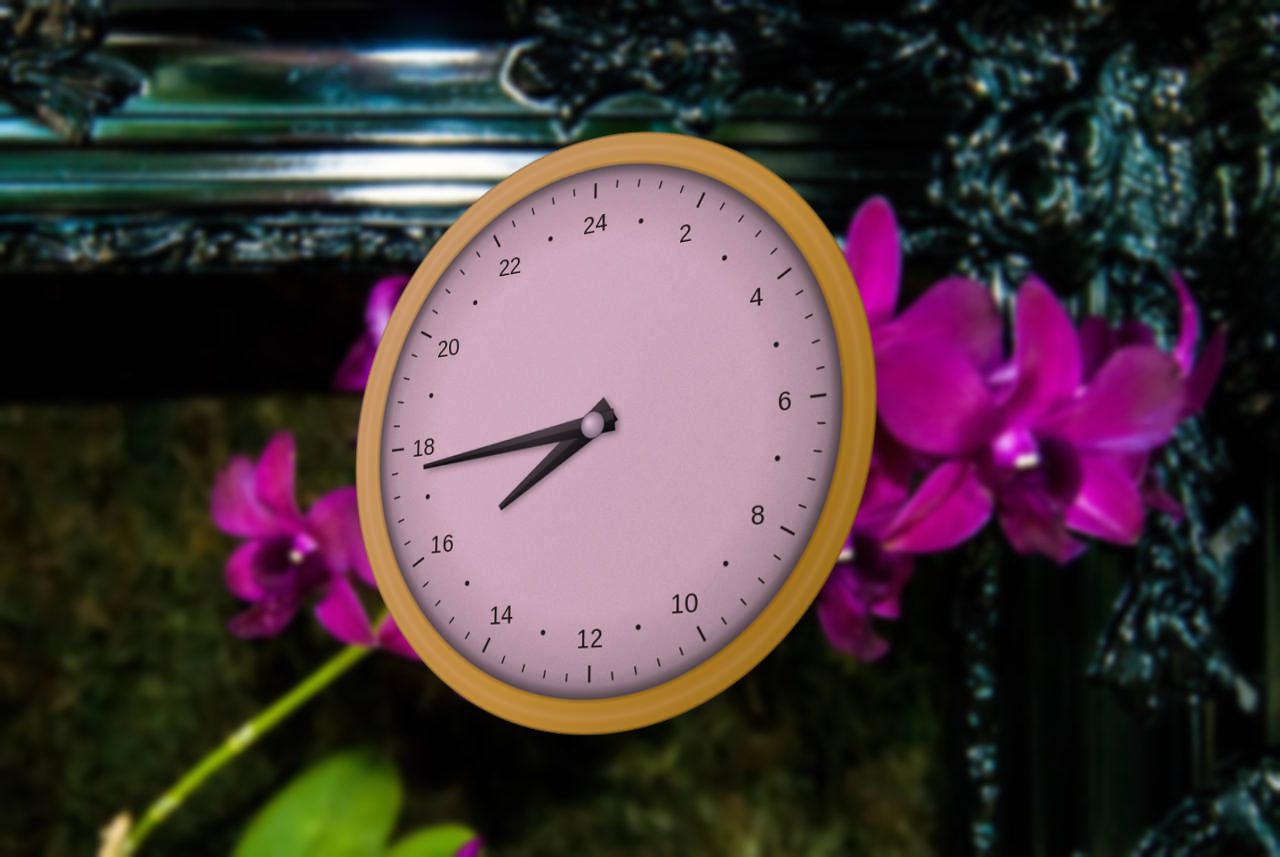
15:44
